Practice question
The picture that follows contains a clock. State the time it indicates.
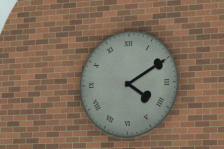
4:10
